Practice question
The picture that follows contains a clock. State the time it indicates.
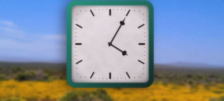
4:05
